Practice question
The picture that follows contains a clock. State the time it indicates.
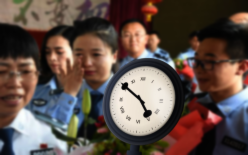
4:51
